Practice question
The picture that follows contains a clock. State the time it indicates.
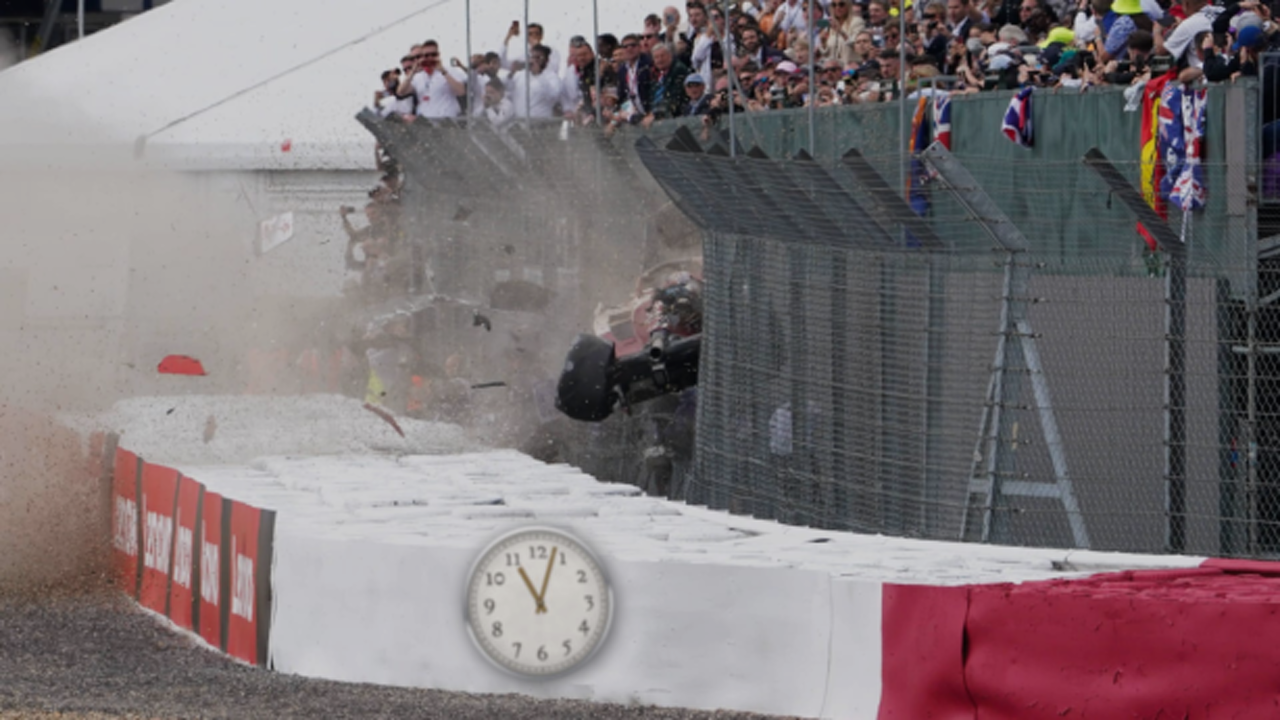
11:03
